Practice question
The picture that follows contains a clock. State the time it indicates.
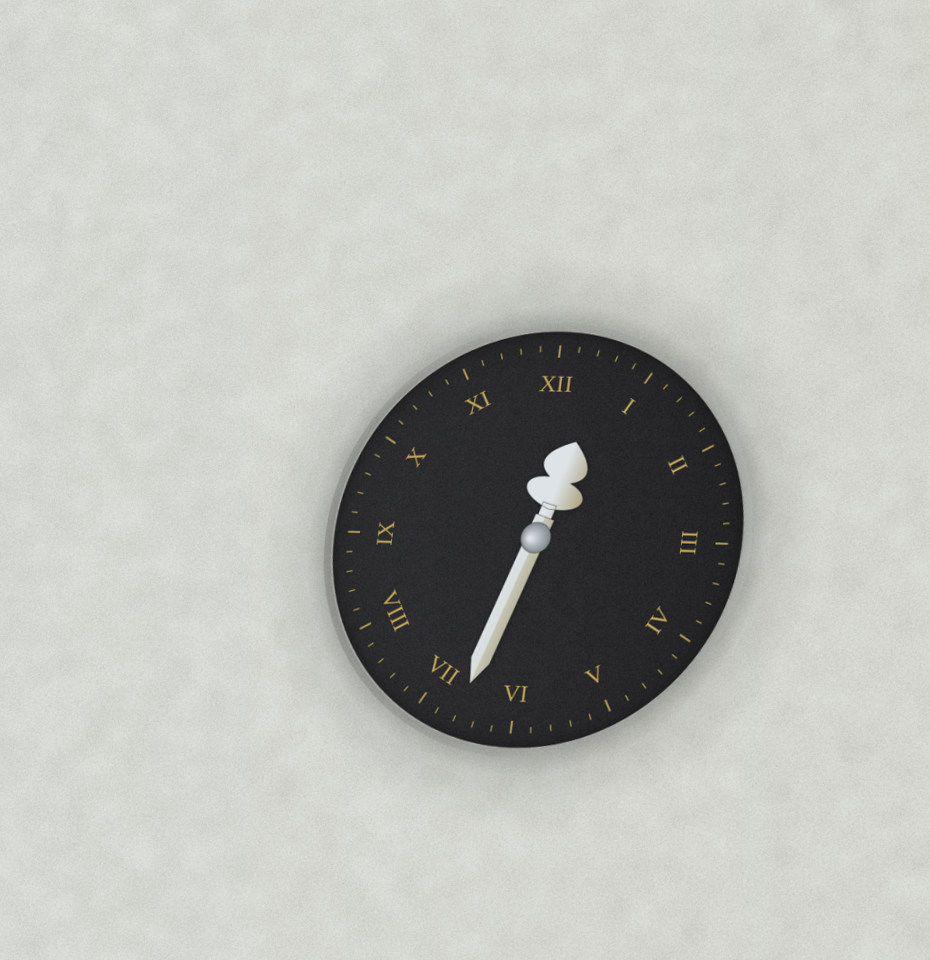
12:33
